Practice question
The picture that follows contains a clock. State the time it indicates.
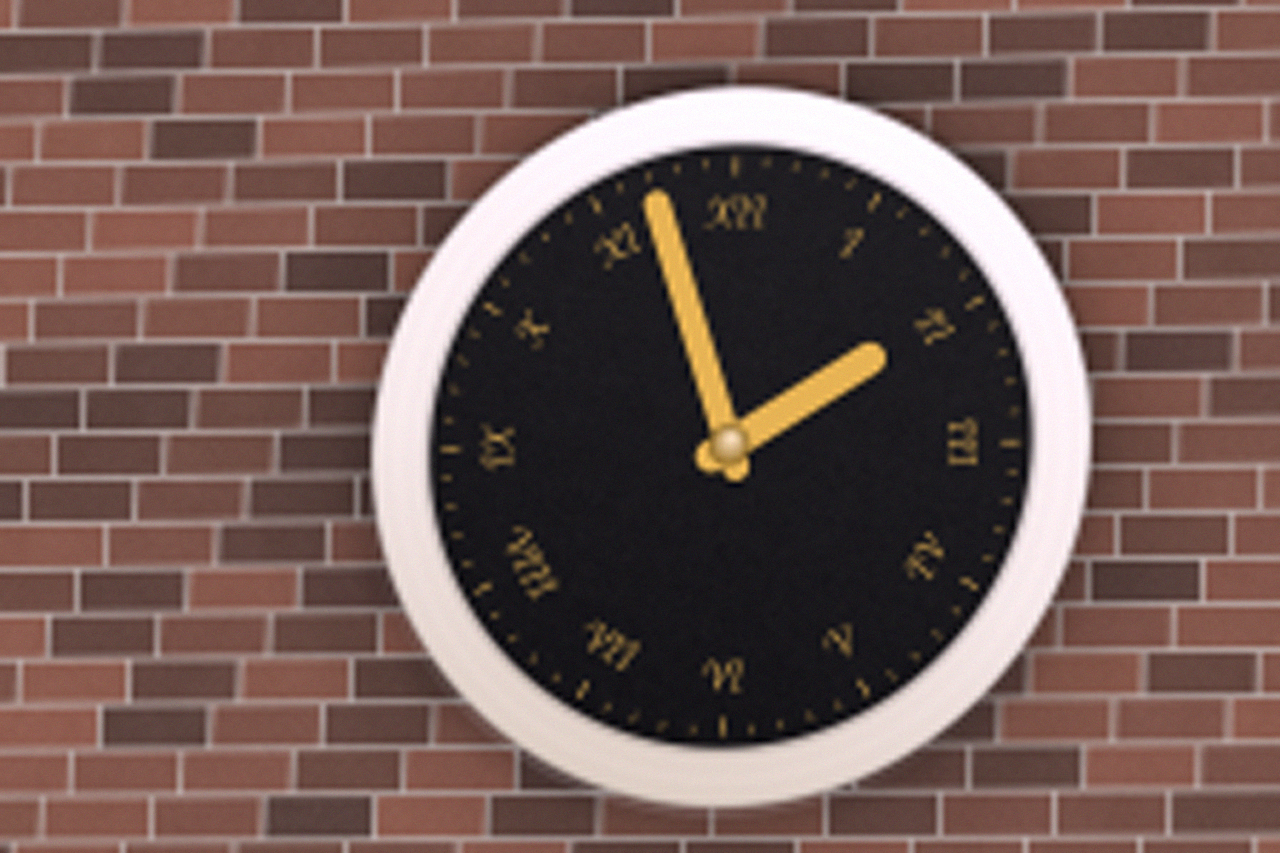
1:57
